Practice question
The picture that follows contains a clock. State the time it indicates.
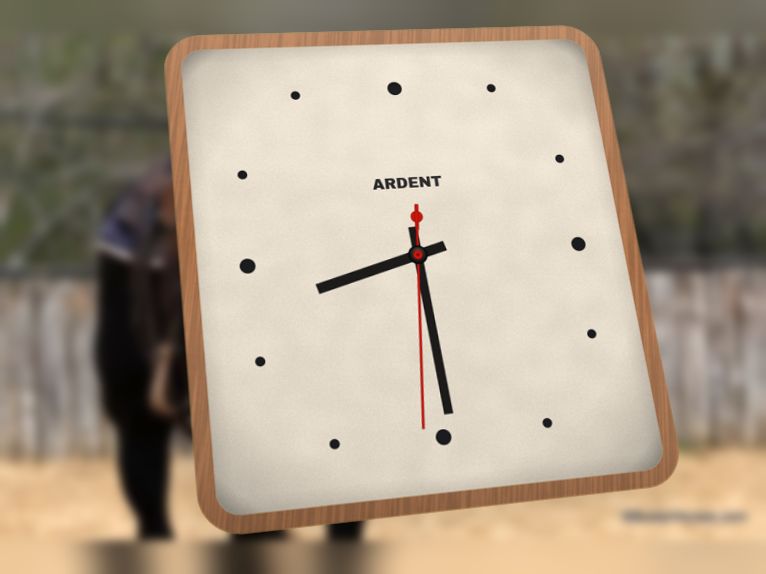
8:29:31
